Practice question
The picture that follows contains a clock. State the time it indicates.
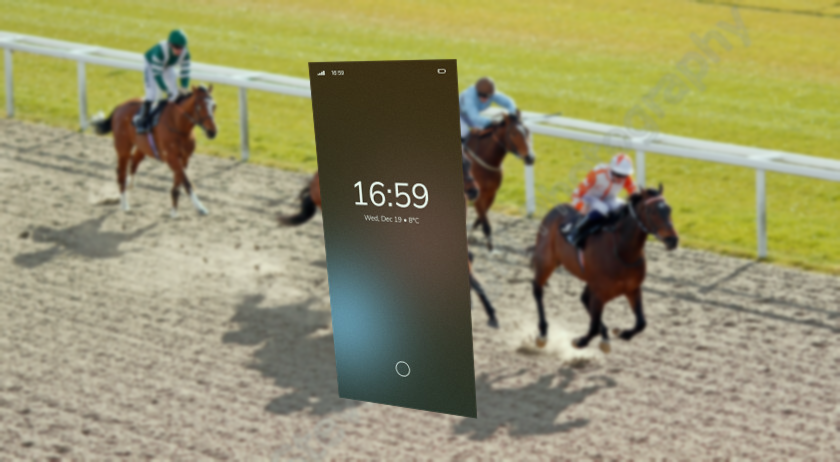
16:59
